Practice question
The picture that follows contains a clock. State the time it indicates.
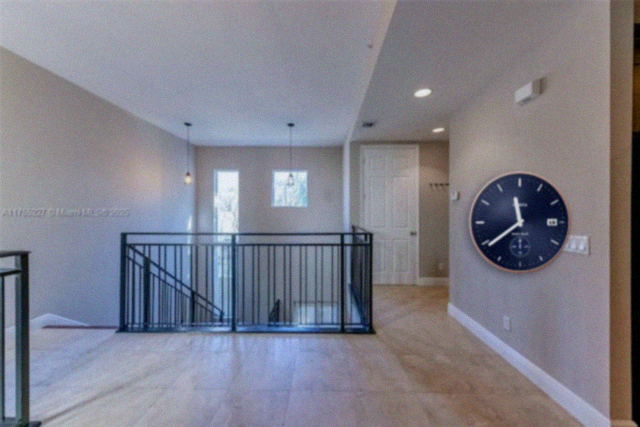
11:39
